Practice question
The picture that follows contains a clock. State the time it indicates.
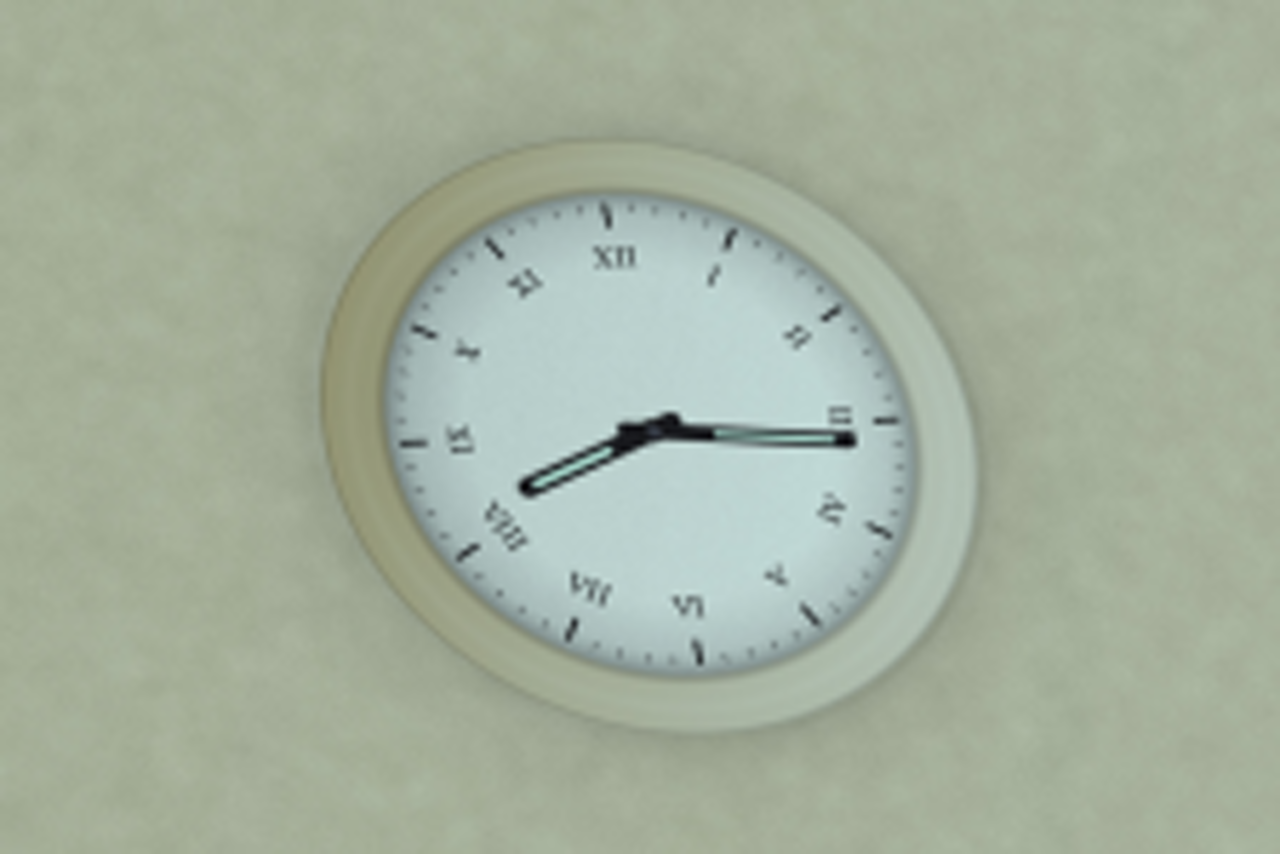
8:16
